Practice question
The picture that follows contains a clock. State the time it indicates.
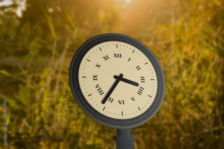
3:36
